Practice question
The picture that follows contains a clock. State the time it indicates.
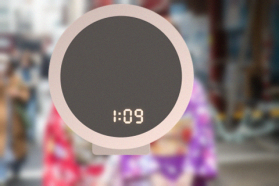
1:09
